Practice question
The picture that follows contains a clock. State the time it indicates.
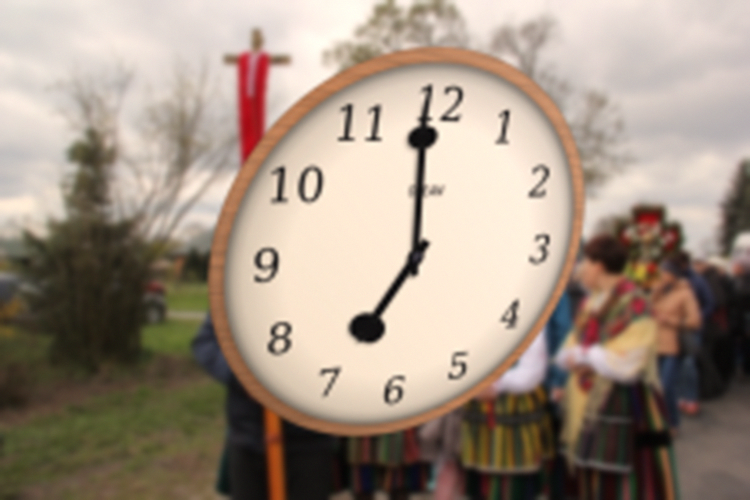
6:59
